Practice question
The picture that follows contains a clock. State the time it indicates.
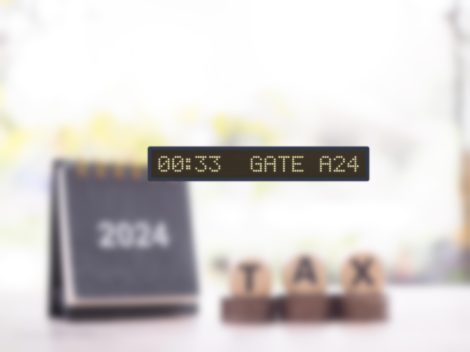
0:33
